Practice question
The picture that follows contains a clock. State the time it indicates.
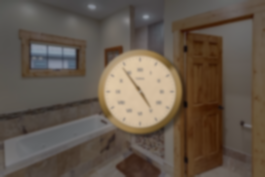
4:54
